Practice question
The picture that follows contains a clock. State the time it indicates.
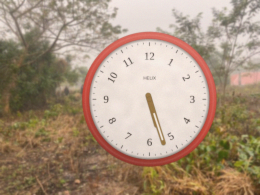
5:27
